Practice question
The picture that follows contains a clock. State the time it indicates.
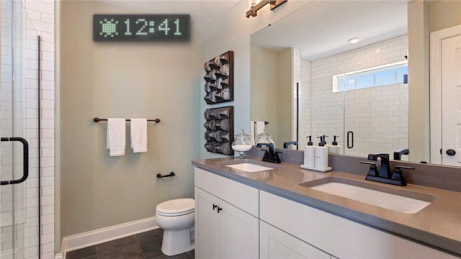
12:41
